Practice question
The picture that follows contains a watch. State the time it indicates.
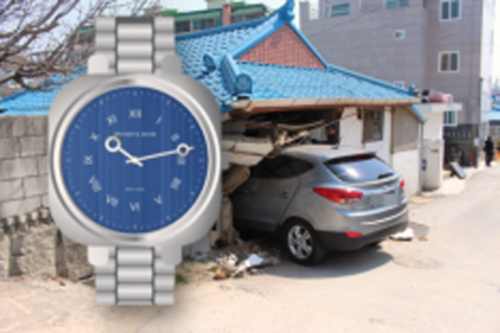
10:13
